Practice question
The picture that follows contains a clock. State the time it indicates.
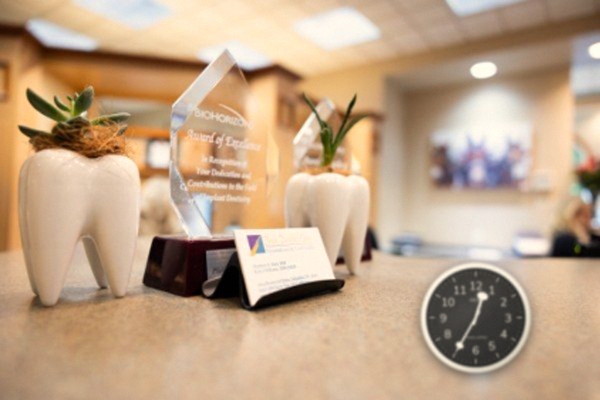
12:35
